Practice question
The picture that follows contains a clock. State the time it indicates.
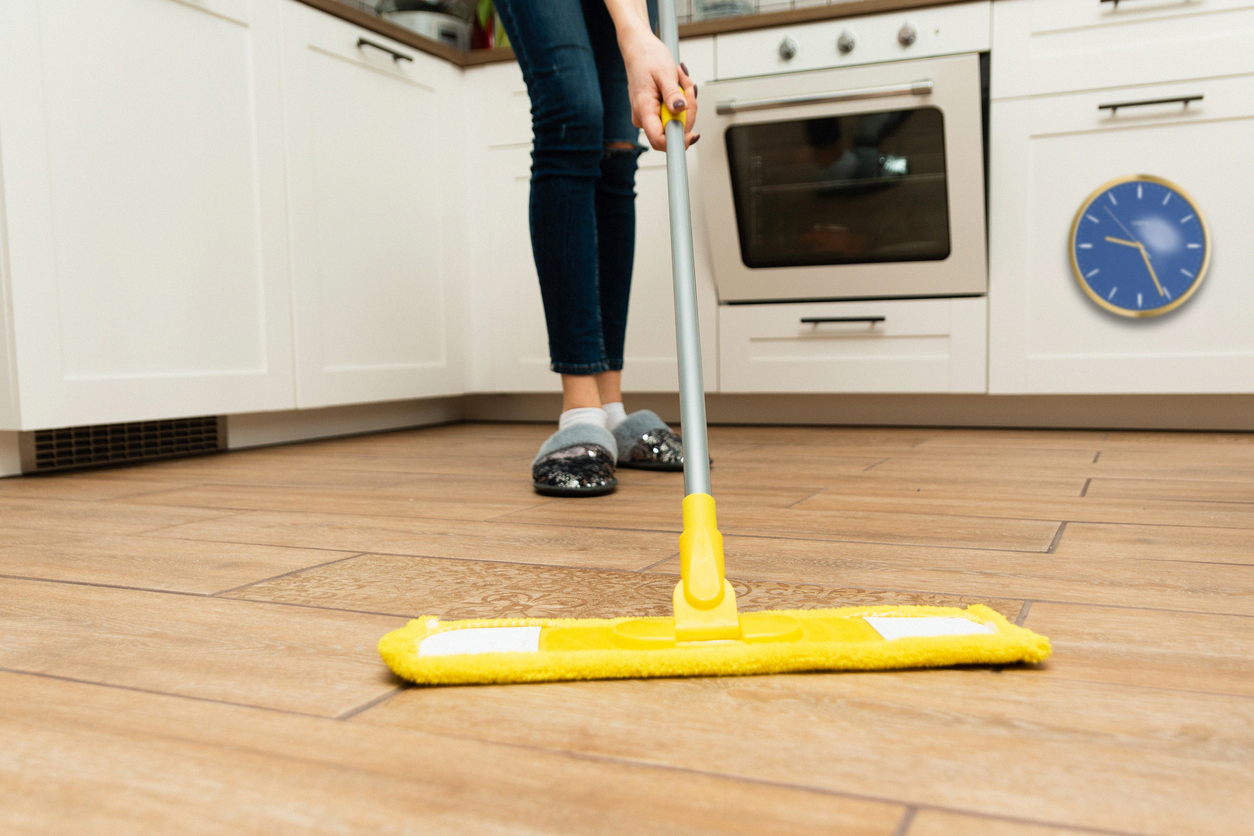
9:25:53
